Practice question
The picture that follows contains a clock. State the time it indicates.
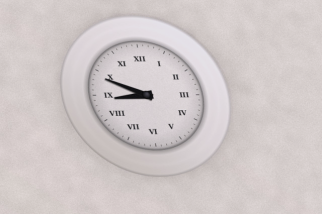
8:49
